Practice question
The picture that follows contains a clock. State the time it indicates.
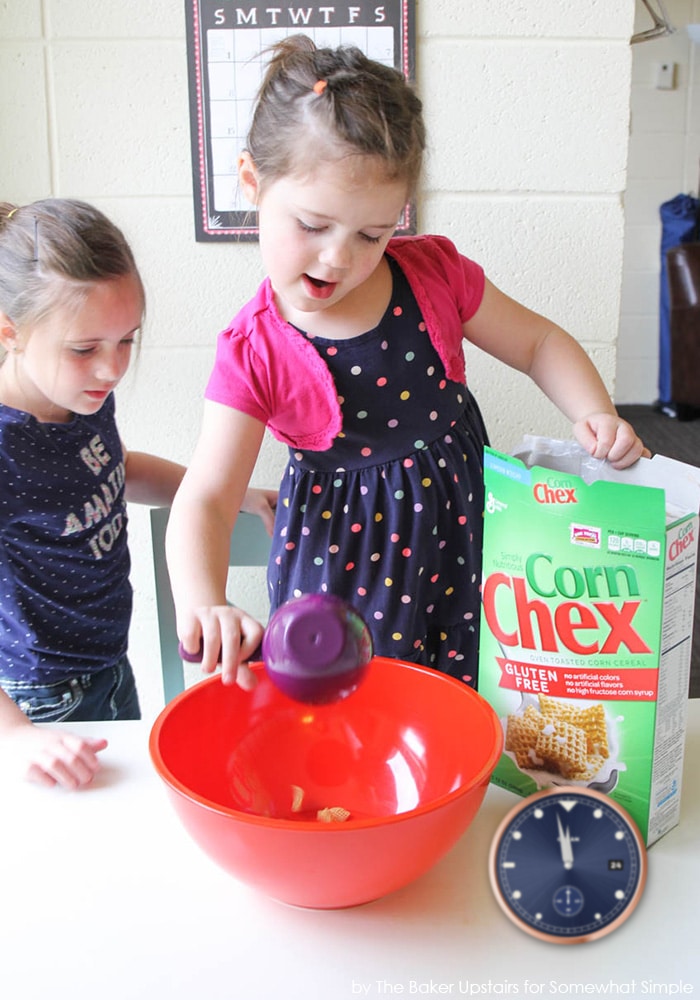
11:58
